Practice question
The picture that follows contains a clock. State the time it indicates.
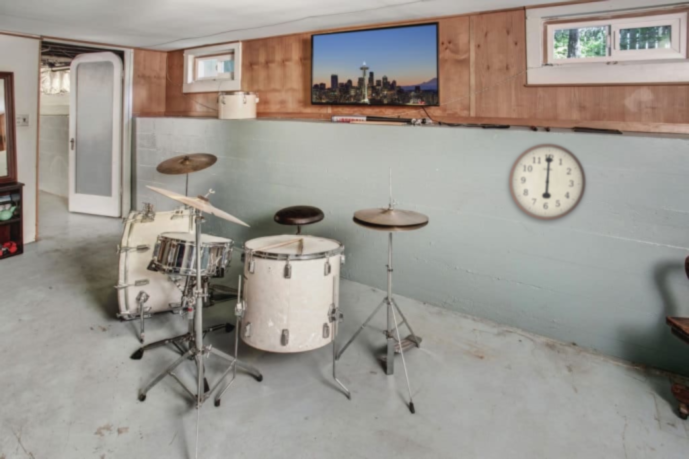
6:00
